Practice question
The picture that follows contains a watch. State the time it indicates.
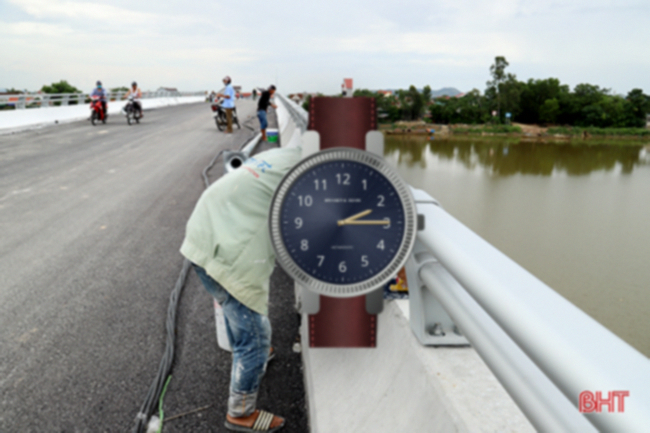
2:15
